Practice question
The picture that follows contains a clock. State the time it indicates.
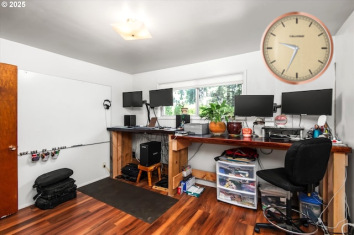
9:34
